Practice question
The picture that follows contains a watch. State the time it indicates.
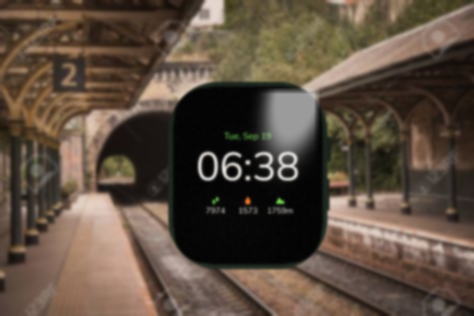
6:38
